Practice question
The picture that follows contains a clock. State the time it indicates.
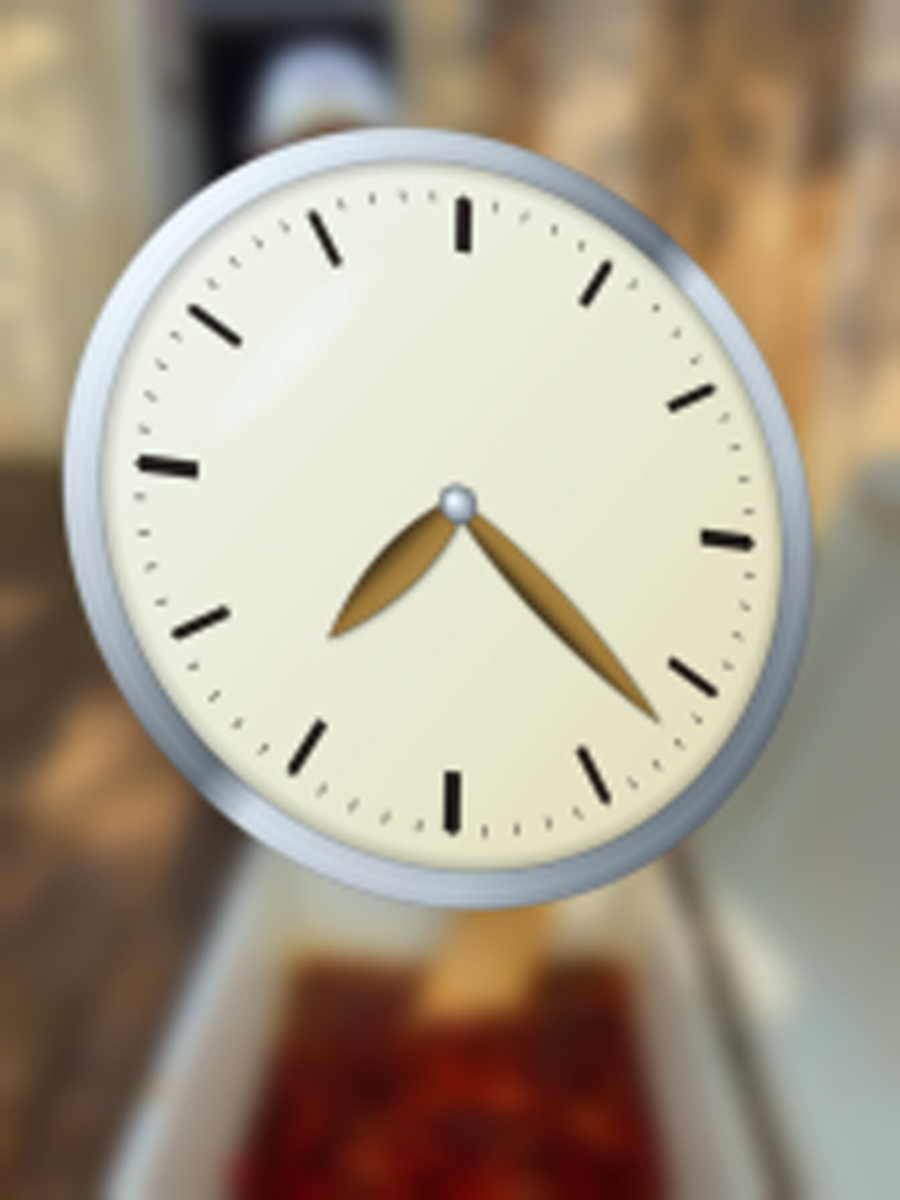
7:22
